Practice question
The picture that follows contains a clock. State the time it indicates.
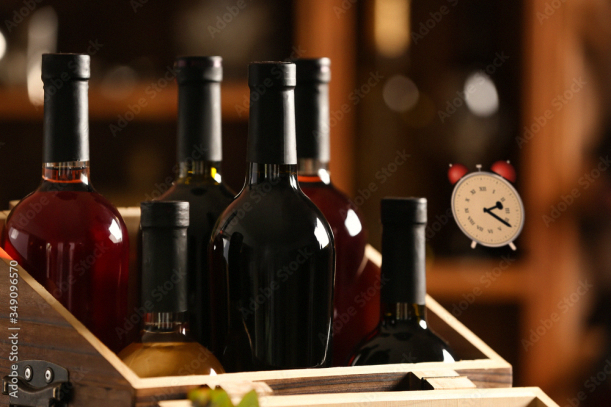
2:21
